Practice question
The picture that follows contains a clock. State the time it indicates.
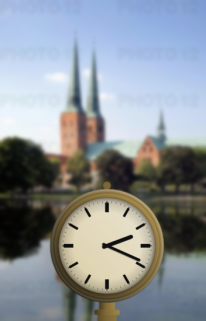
2:19
